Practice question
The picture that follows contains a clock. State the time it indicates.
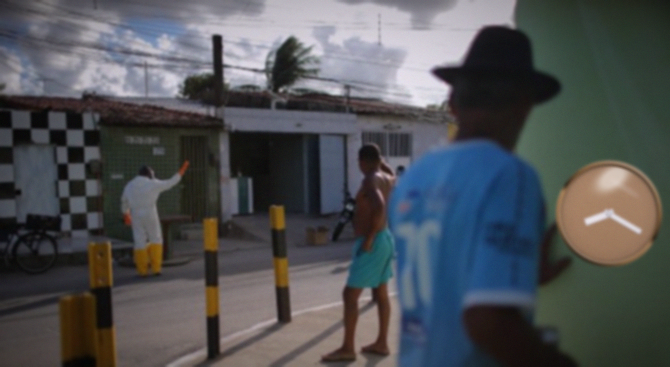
8:20
